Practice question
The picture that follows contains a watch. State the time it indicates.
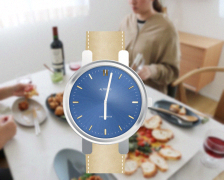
6:02
